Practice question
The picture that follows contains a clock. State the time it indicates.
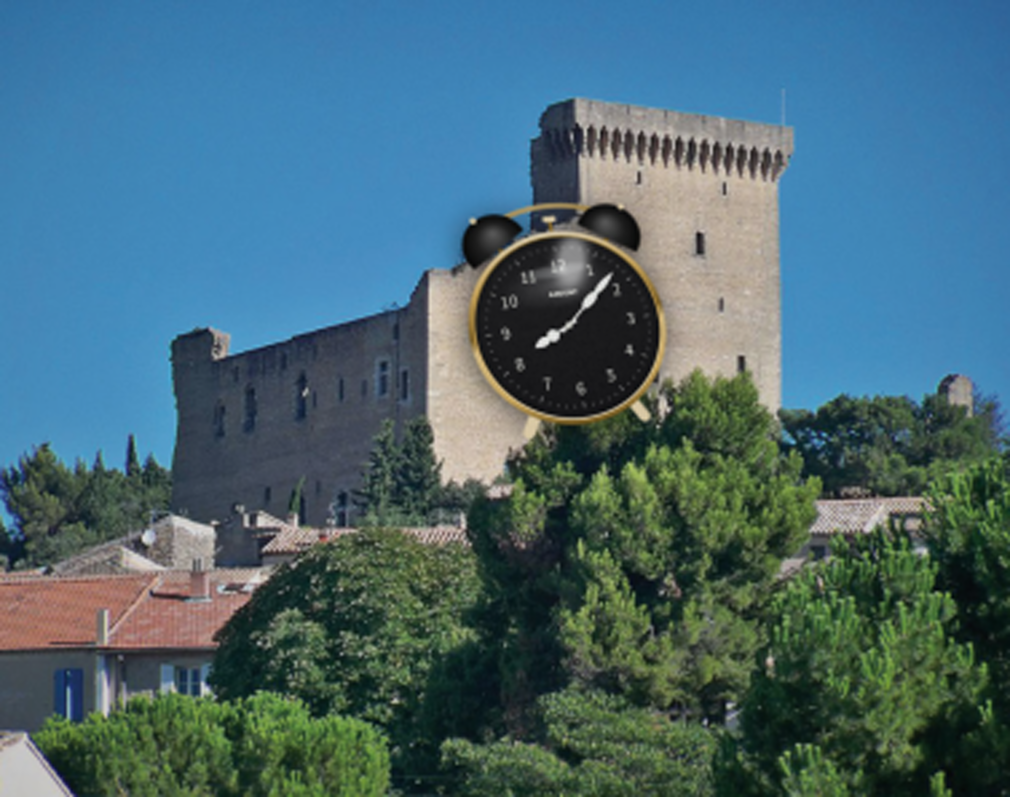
8:08
